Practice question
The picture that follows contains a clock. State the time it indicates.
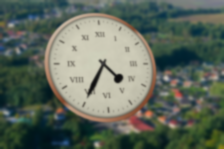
4:35
